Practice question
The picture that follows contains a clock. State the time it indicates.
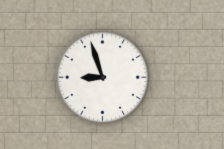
8:57
